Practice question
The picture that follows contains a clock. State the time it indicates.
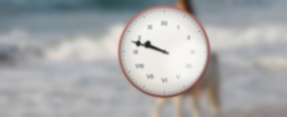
9:48
